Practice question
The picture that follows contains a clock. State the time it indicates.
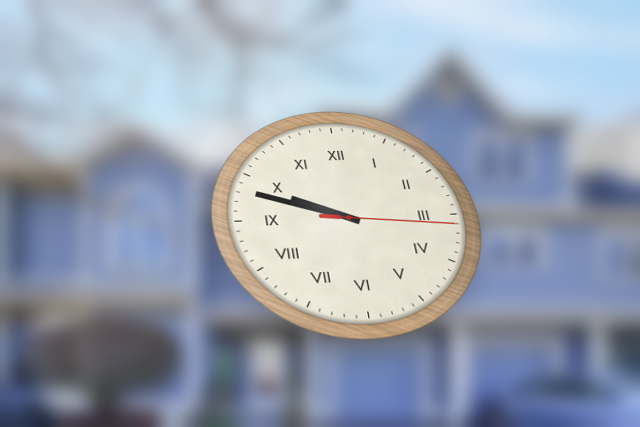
9:48:16
